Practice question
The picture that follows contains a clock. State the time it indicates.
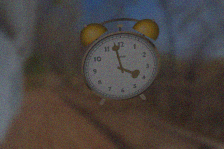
3:58
